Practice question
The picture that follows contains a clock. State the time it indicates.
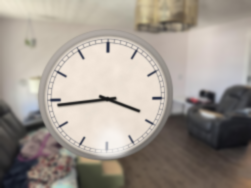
3:44
